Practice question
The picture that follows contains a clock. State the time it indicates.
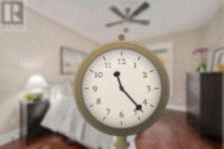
11:23
